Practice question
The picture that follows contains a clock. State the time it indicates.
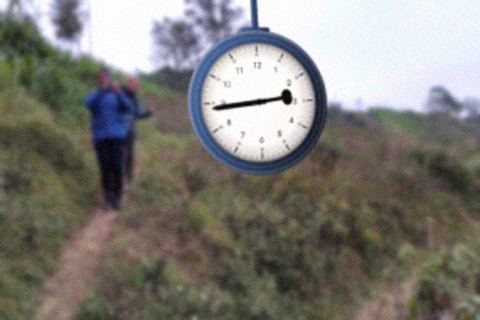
2:44
